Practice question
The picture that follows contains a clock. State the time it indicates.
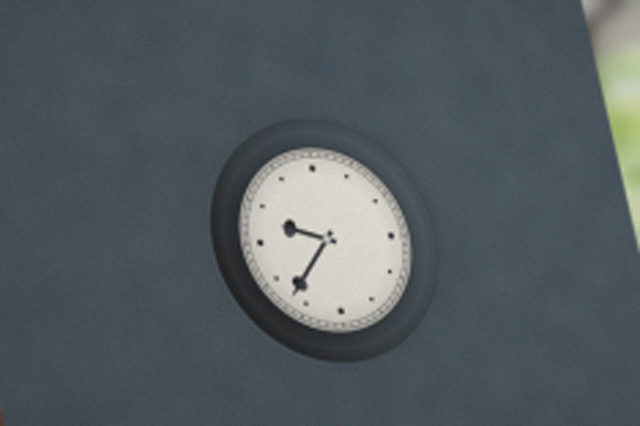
9:37
